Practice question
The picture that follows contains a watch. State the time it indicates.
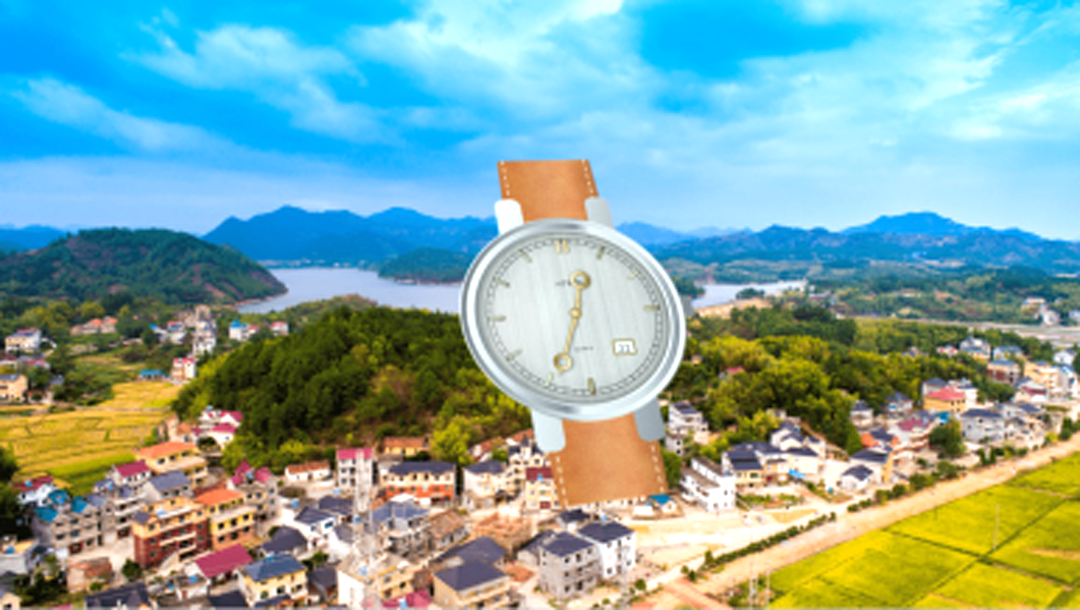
12:34
